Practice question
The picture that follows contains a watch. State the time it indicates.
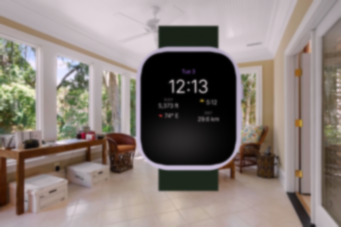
12:13
